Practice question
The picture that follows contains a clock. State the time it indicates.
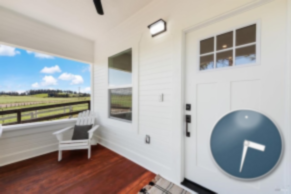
3:32
